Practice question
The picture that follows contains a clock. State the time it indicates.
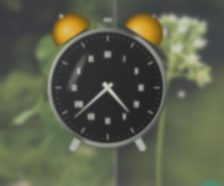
4:38
